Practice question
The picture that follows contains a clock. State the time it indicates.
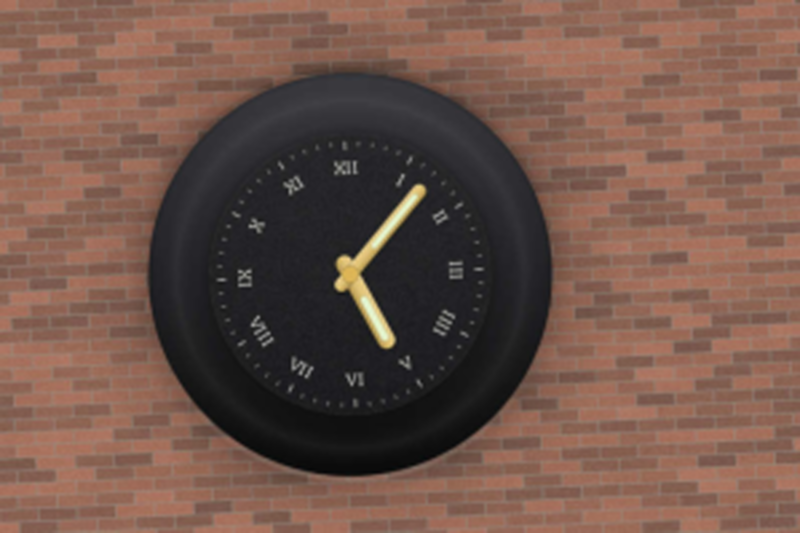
5:07
